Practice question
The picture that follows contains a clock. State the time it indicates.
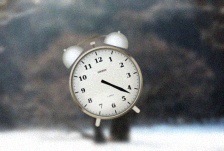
4:22
